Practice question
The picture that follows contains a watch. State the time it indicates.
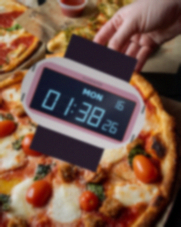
1:38
